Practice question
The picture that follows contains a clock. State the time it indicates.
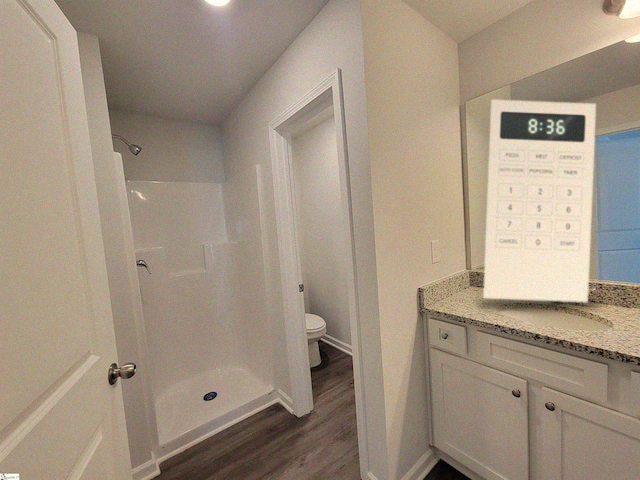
8:36
